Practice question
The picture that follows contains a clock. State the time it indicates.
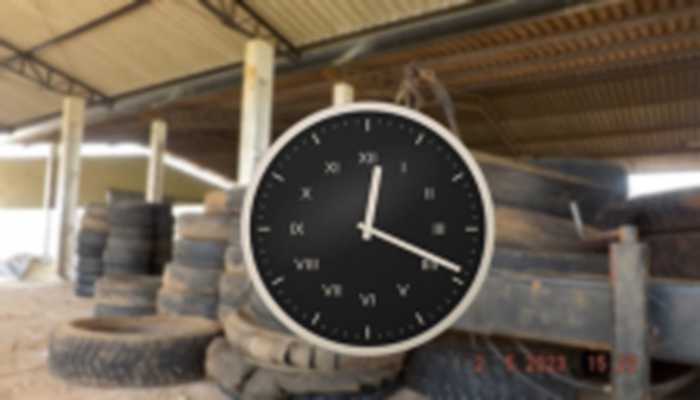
12:19
